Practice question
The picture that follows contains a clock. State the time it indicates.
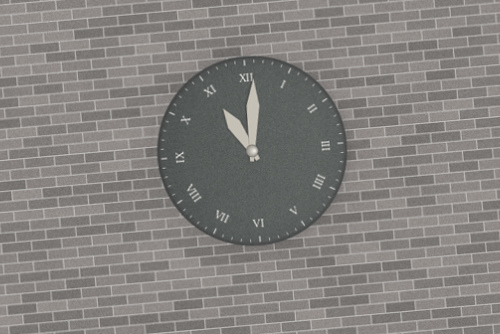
11:01
